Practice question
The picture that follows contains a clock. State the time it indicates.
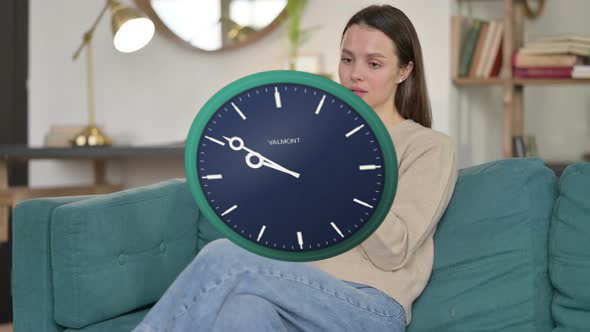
9:51
